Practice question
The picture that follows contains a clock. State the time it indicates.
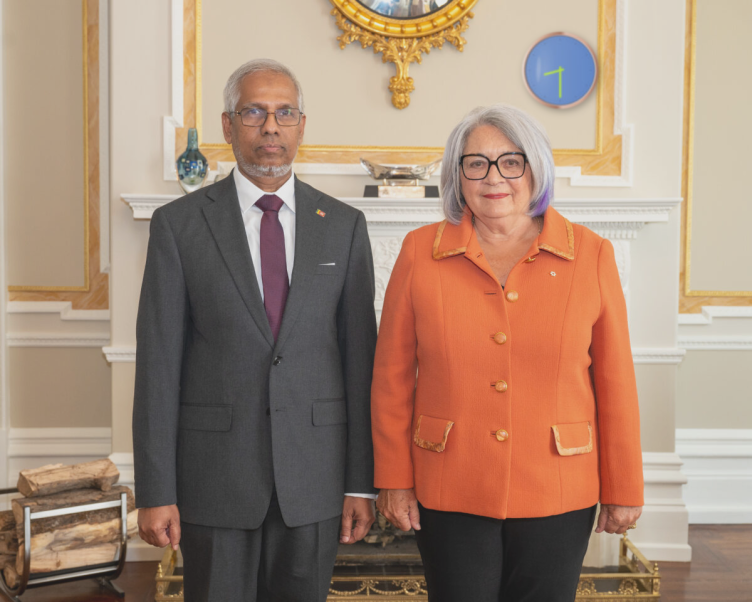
8:30
